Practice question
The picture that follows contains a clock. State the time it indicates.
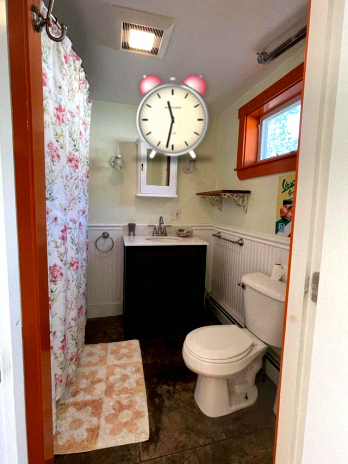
11:32
